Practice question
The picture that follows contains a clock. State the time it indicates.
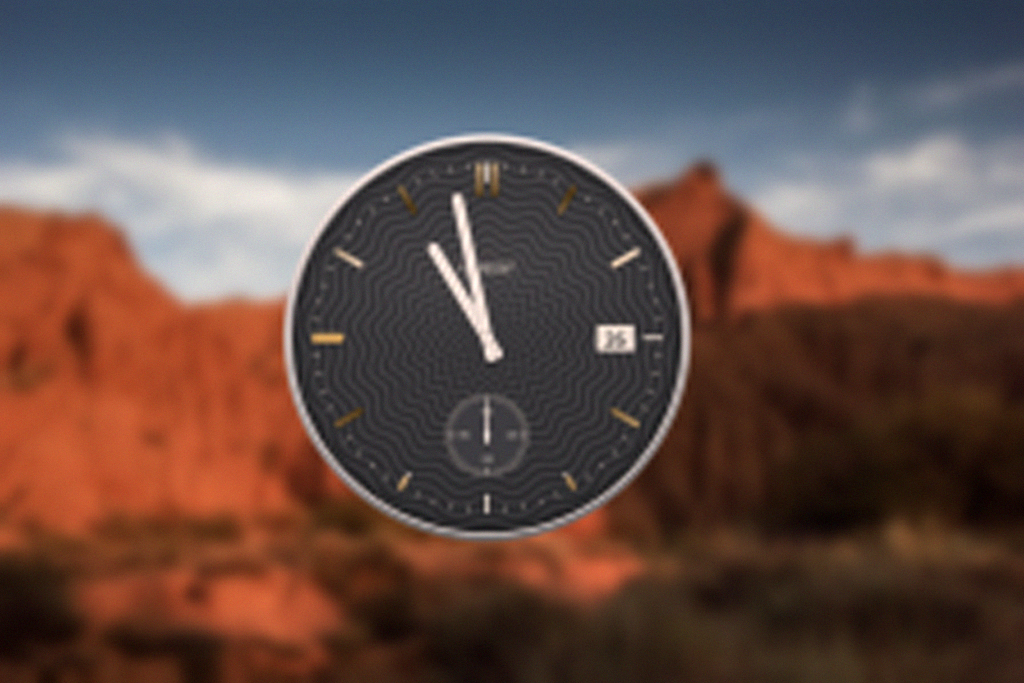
10:58
